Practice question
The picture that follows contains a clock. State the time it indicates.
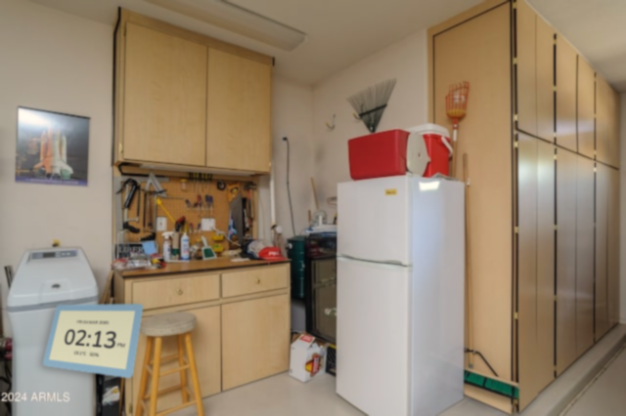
2:13
